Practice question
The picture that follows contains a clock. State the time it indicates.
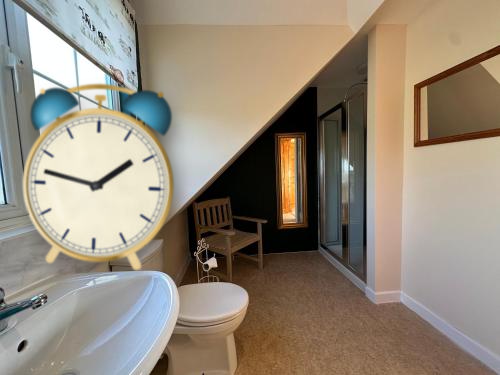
1:47
